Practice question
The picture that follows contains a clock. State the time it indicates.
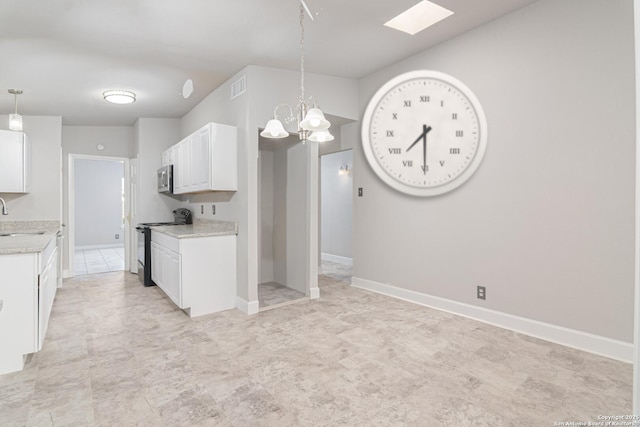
7:30
